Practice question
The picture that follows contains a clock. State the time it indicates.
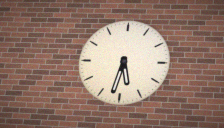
5:32
